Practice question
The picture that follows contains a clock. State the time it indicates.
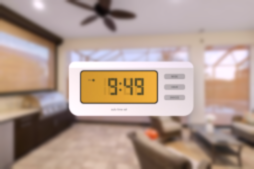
9:49
